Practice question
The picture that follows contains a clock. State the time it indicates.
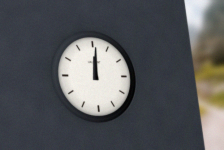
12:01
